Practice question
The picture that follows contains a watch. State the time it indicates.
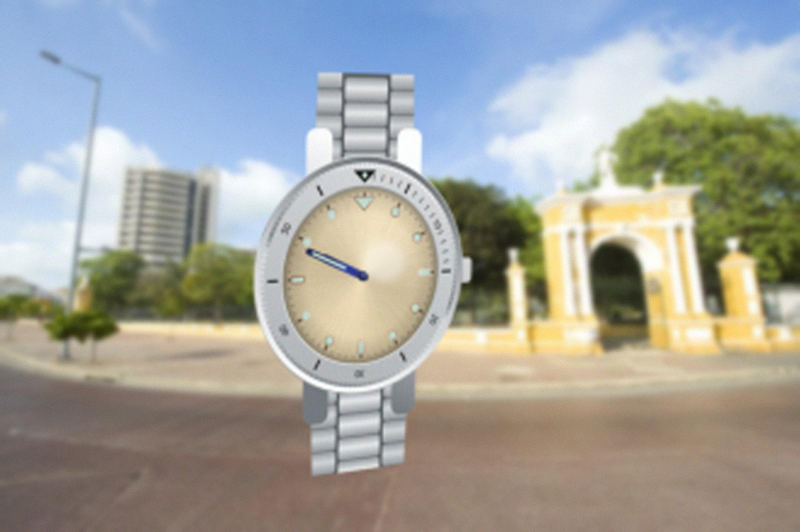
9:49
